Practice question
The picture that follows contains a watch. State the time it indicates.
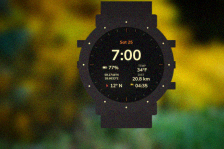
7:00
